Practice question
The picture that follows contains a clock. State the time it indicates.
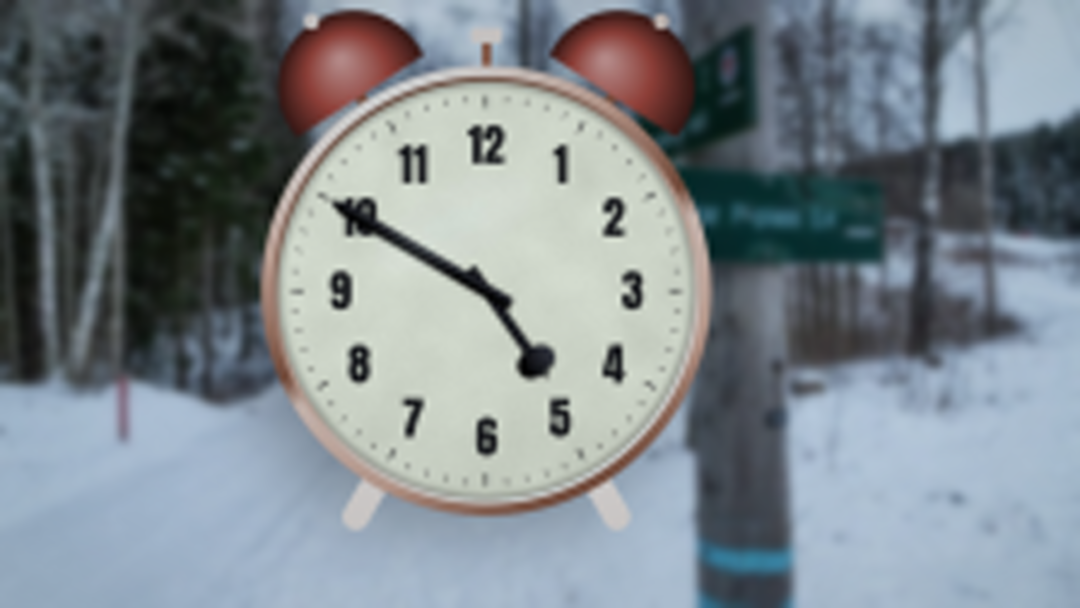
4:50
